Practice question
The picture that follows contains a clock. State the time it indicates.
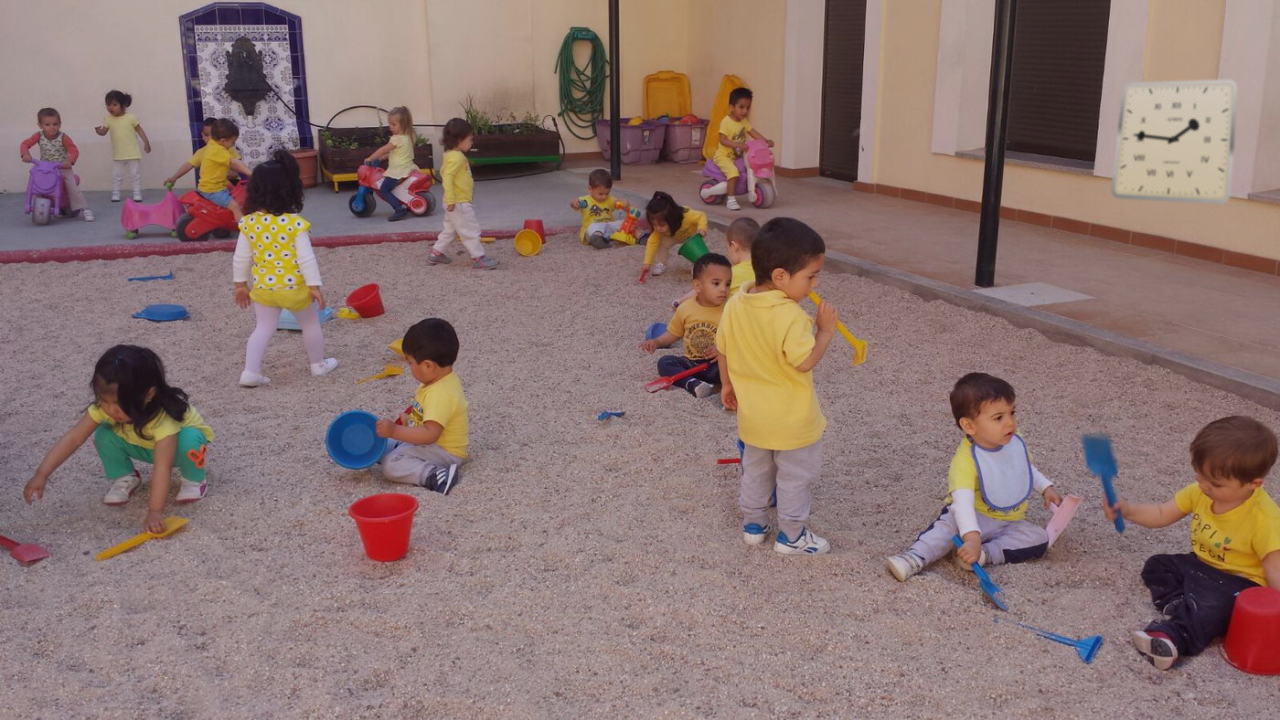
1:46
